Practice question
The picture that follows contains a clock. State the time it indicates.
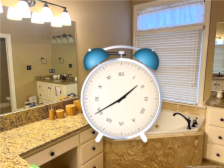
1:40
